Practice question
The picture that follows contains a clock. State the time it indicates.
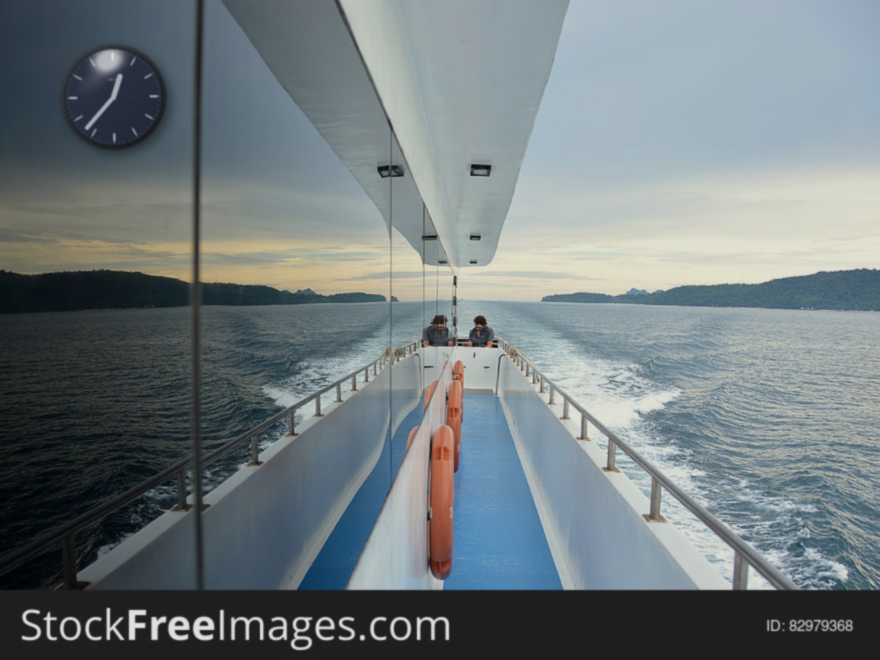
12:37
